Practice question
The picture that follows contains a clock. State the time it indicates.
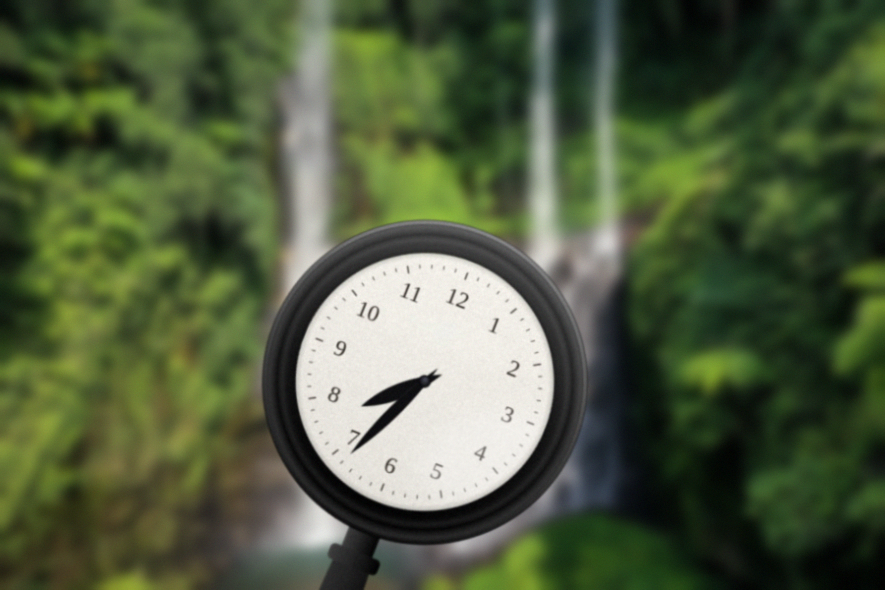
7:34
